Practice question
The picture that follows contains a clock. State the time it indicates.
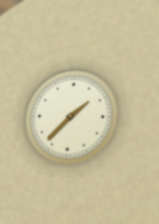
1:37
